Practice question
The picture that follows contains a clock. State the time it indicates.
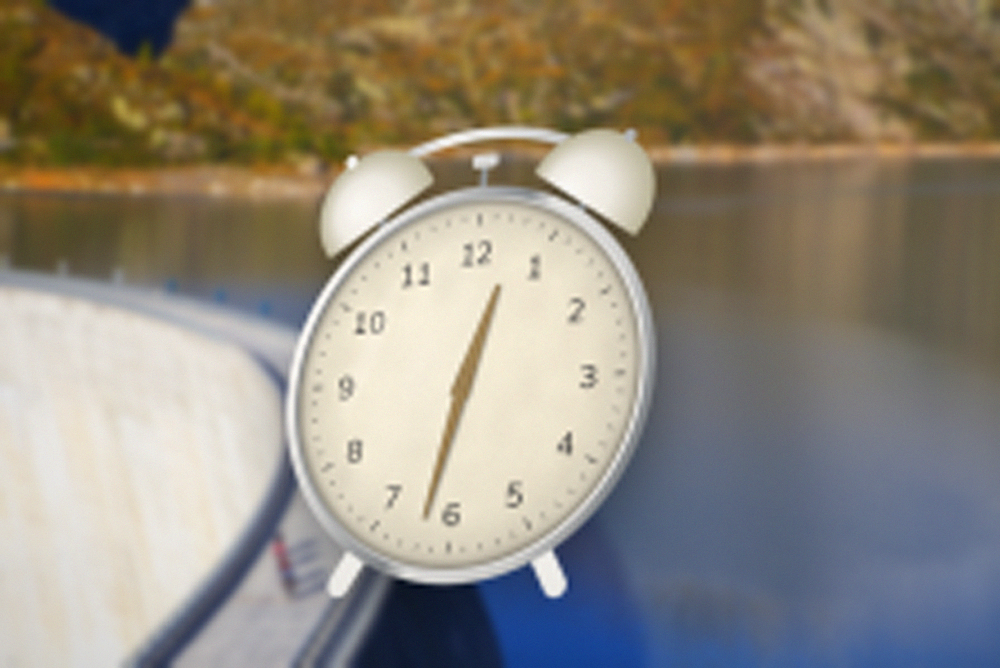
12:32
